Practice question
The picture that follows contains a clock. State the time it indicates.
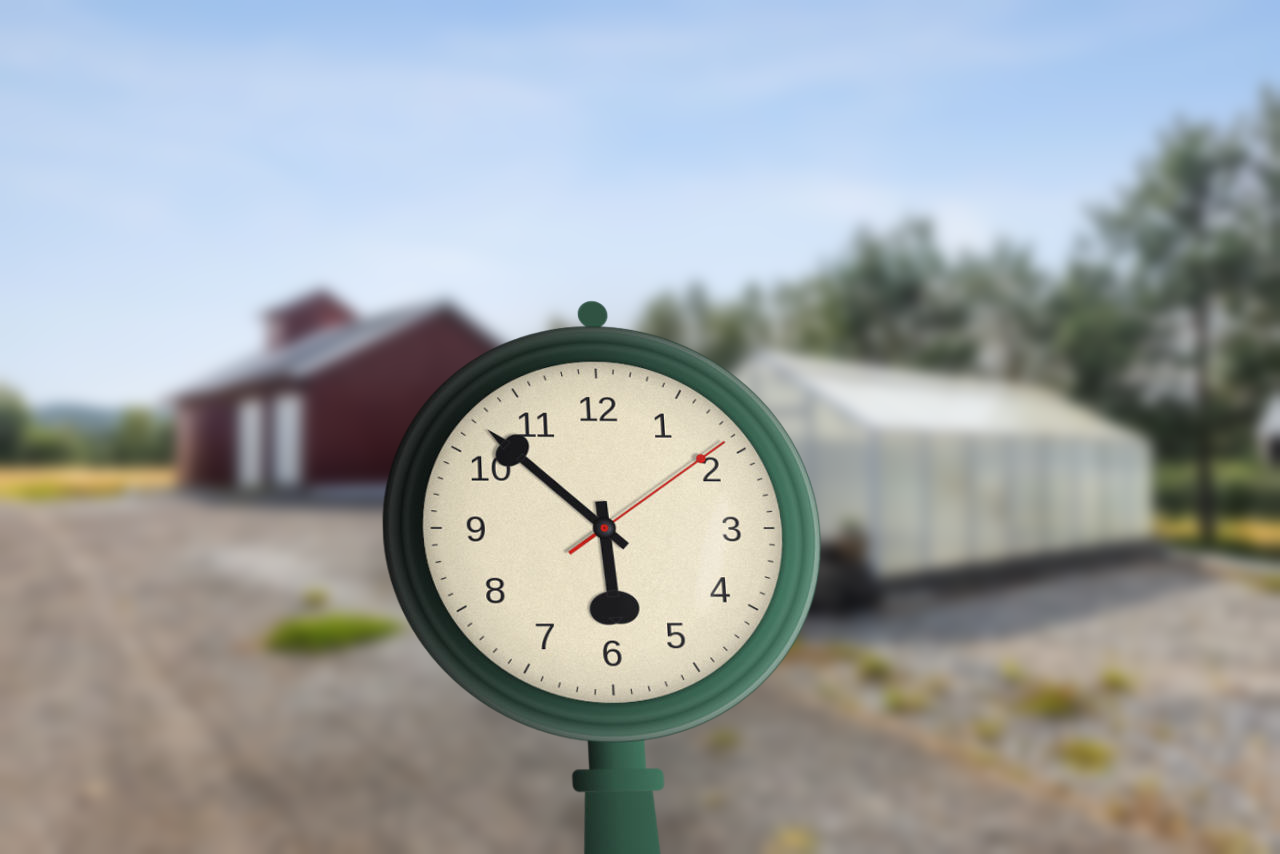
5:52:09
